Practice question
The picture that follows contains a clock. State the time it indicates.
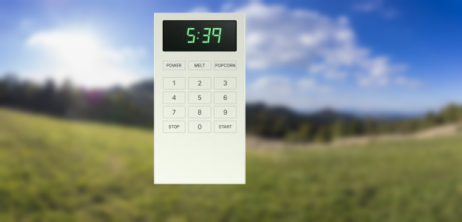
5:39
